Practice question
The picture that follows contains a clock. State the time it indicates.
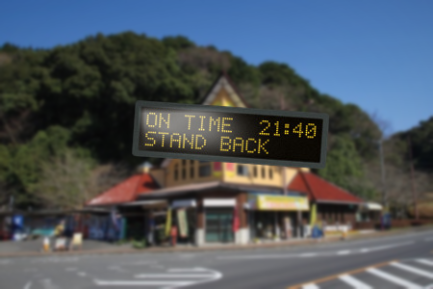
21:40
